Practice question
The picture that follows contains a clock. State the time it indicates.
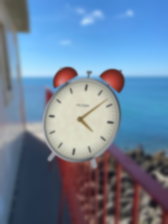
4:08
